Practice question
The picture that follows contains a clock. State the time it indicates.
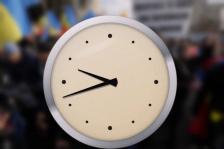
9:42
